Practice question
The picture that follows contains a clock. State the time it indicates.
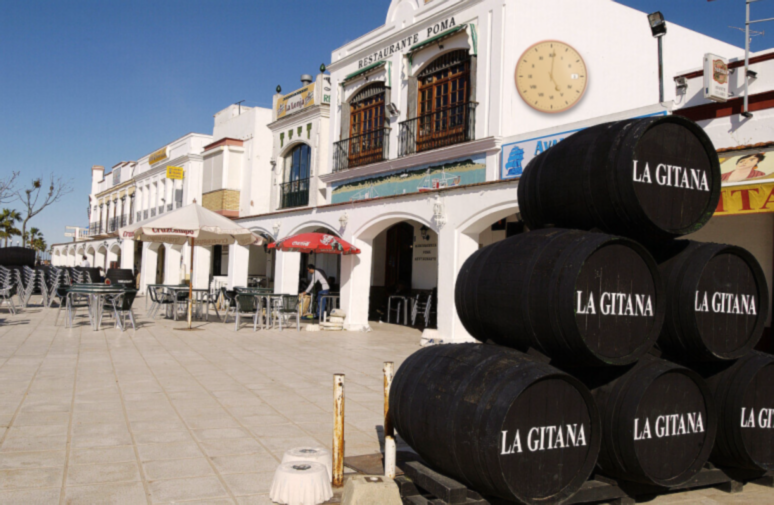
5:01
